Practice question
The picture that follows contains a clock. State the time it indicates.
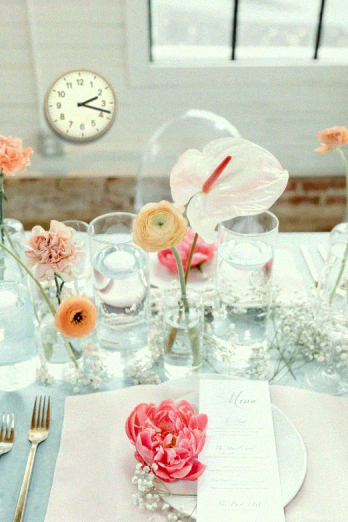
2:18
